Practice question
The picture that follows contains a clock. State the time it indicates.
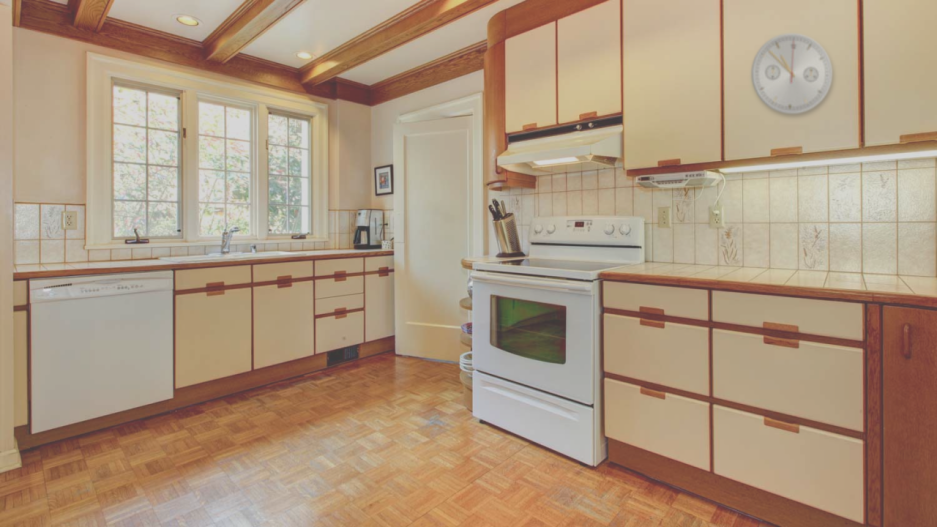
10:52
